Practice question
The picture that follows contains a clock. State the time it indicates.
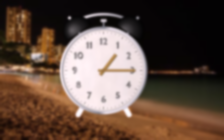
1:15
